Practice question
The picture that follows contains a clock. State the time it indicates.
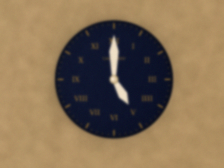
5:00
